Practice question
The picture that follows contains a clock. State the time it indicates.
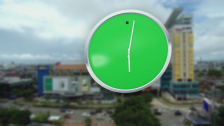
6:02
